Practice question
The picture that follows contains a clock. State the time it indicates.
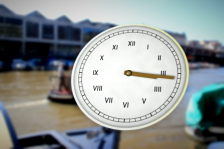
3:16
